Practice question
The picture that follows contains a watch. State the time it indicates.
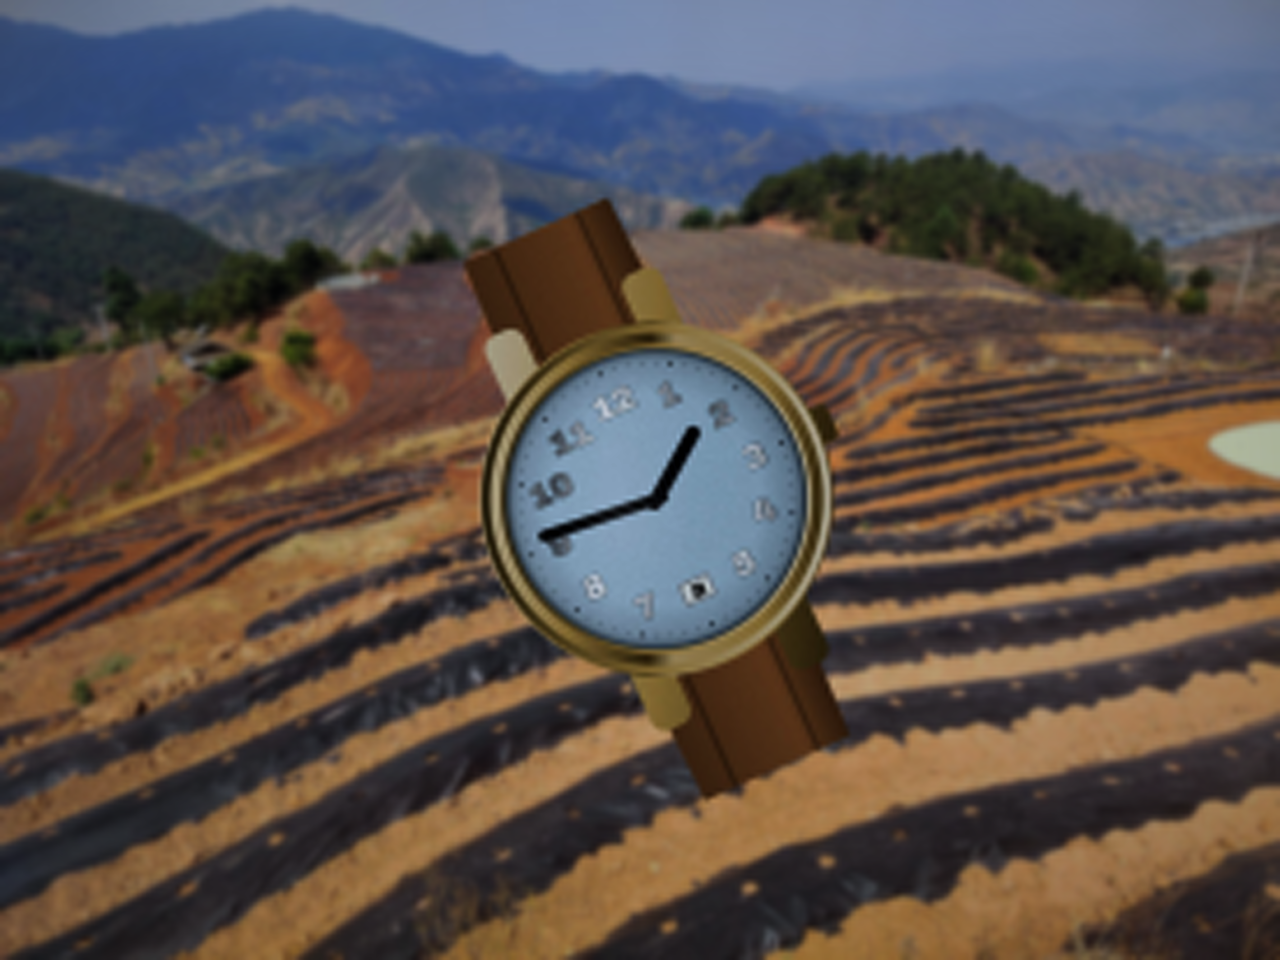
1:46
